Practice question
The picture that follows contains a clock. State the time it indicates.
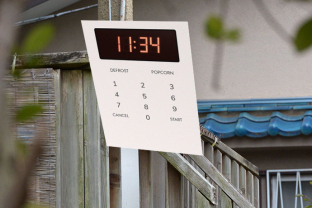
11:34
